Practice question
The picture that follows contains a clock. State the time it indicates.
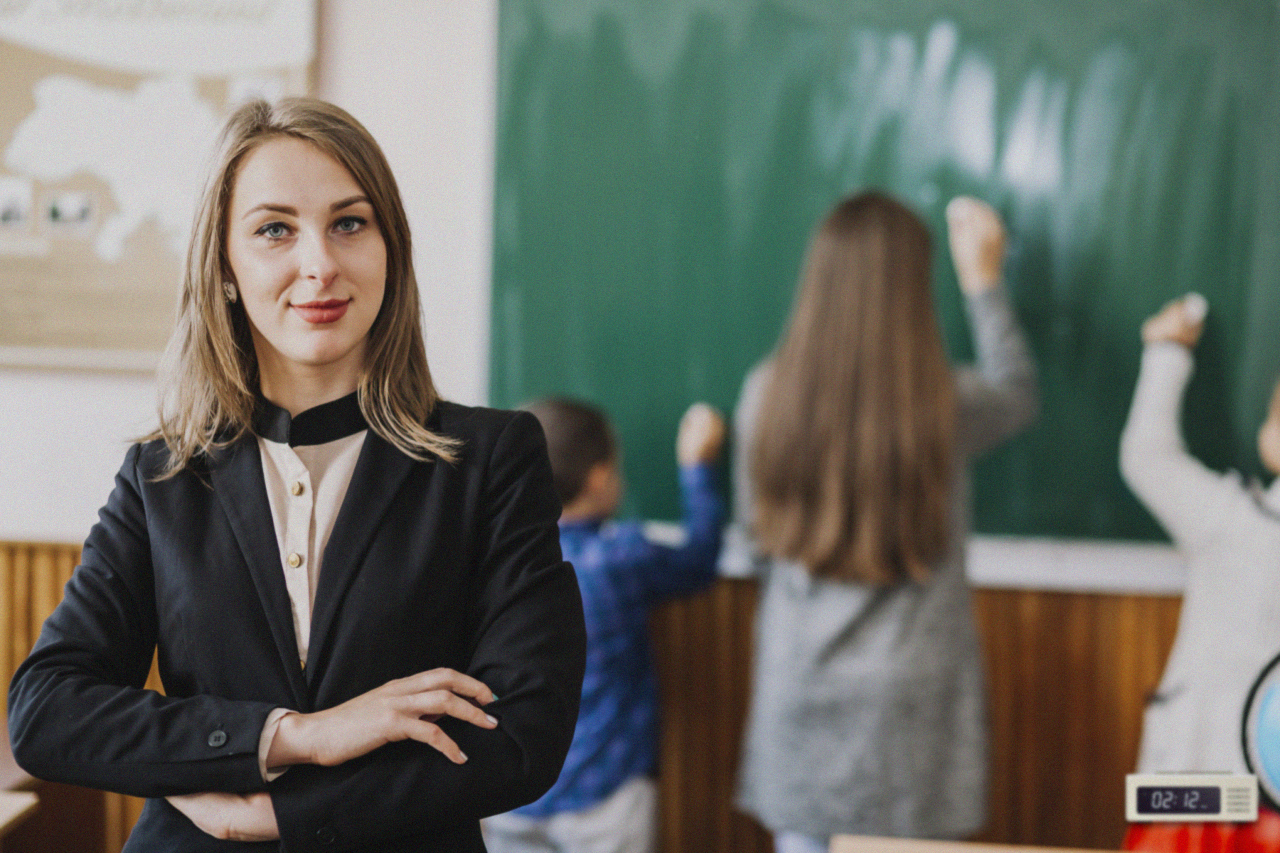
2:12
